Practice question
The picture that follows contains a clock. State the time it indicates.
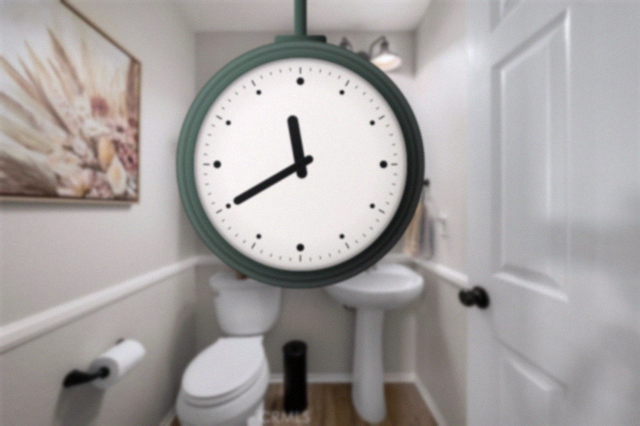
11:40
